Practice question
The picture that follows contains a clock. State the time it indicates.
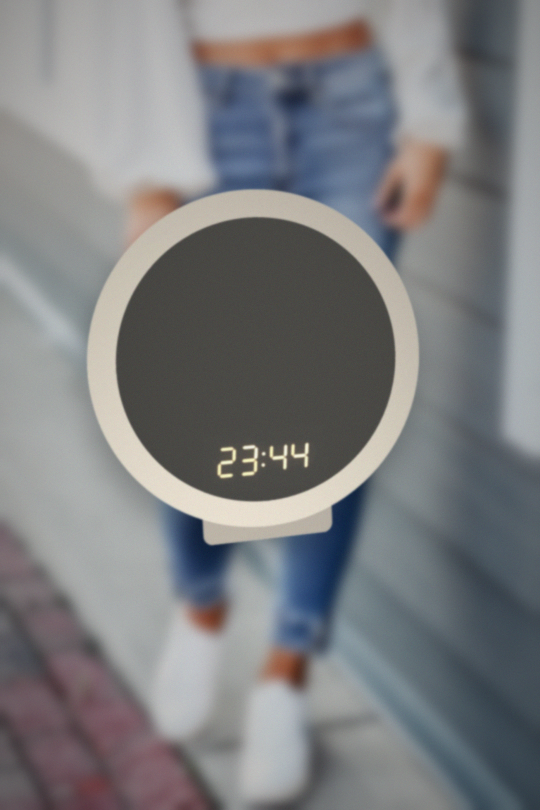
23:44
